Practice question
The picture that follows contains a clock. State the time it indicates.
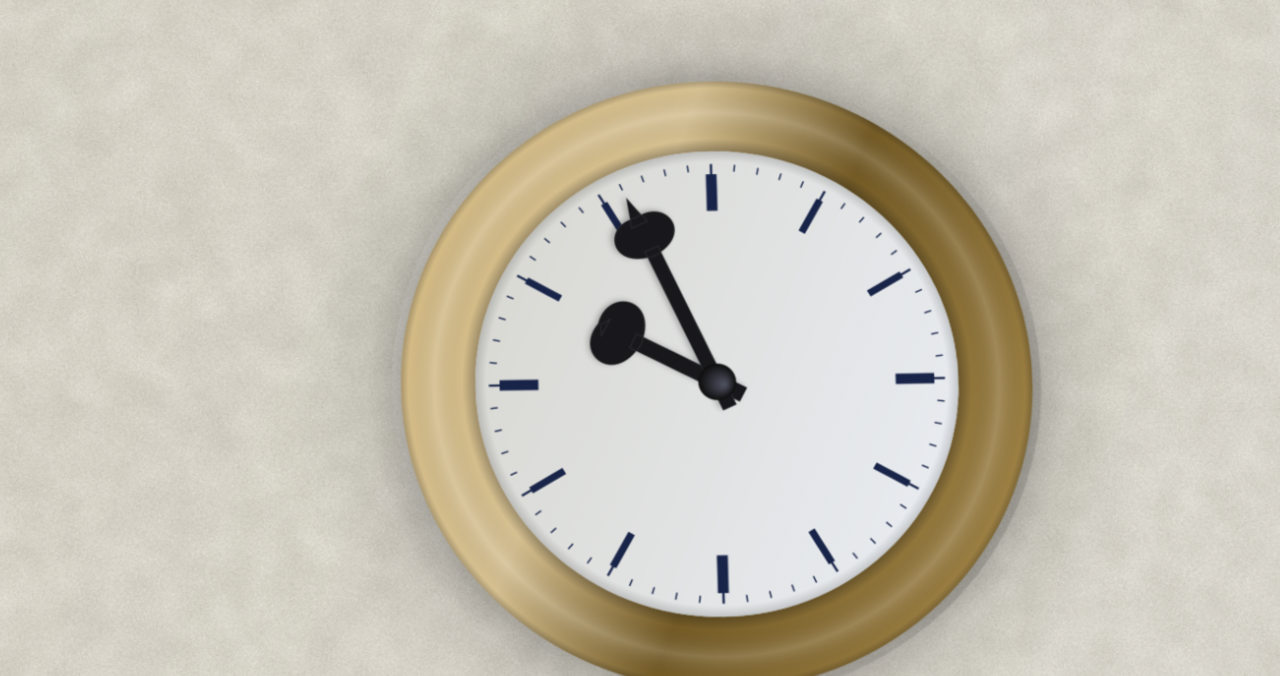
9:56
